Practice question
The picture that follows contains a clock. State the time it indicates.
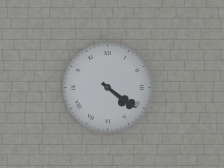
4:21
